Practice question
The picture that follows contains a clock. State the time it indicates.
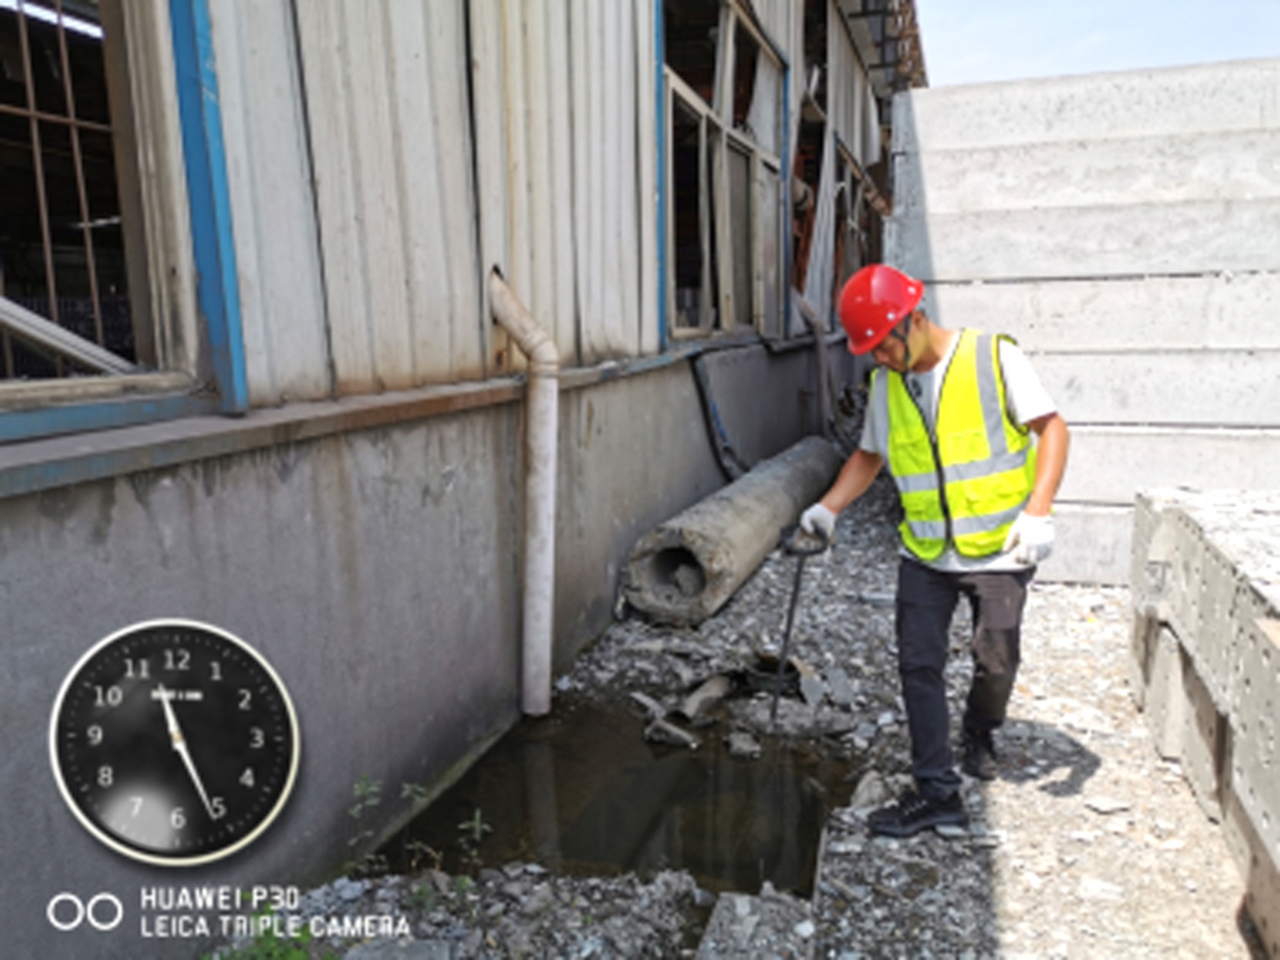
11:26
